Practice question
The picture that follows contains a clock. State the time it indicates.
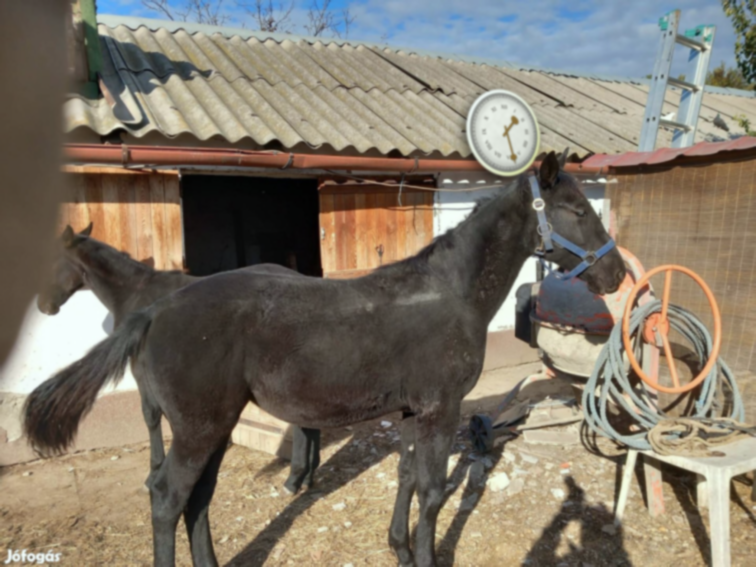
1:28
